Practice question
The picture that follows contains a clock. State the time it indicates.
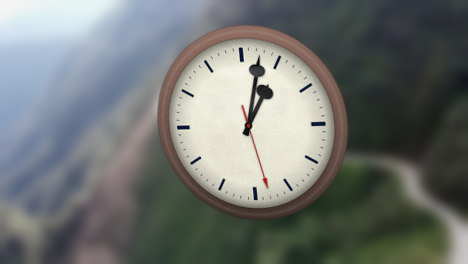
1:02:28
